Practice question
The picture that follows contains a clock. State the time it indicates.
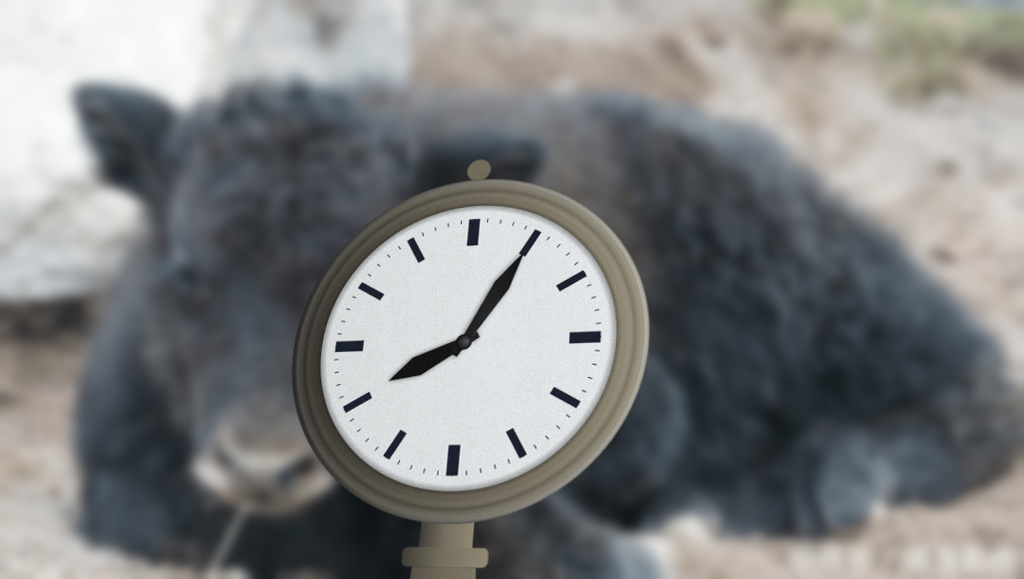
8:05
